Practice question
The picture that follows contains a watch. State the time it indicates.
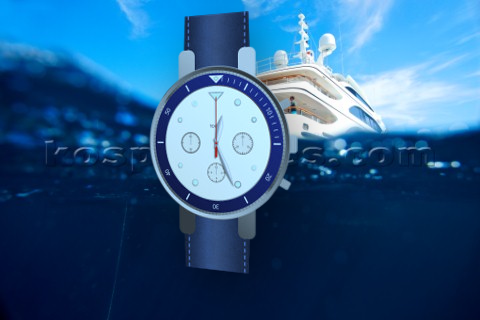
12:26
